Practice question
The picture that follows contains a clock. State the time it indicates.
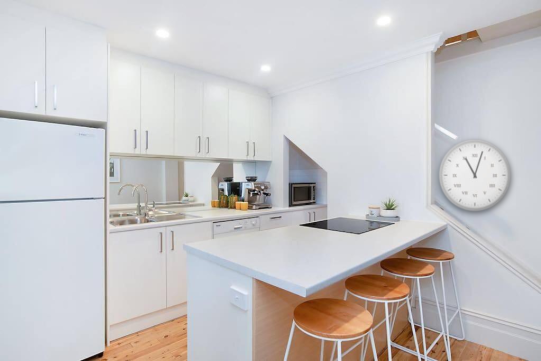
11:03
